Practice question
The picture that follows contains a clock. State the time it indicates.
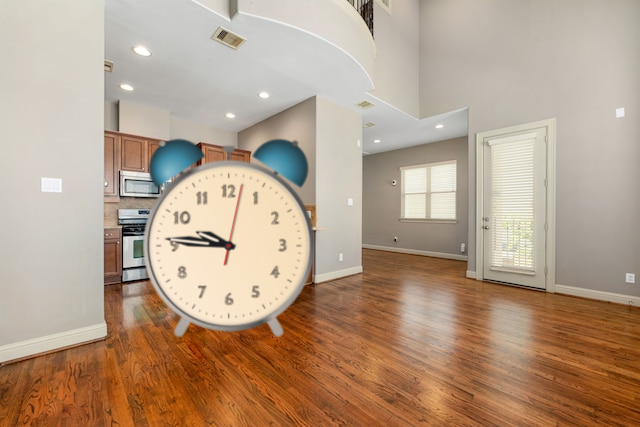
9:46:02
